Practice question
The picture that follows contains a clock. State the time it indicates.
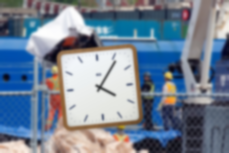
4:06
